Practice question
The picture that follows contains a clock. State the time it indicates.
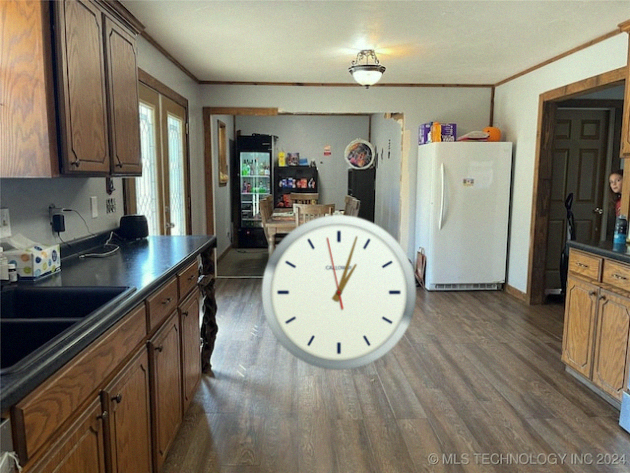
1:02:58
